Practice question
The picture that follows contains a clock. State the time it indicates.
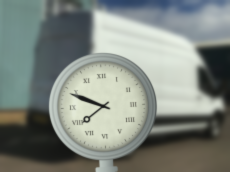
7:49
